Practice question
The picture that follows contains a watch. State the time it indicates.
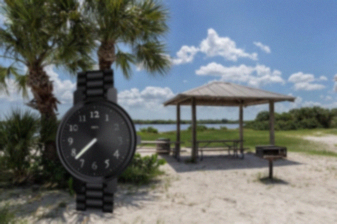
7:38
